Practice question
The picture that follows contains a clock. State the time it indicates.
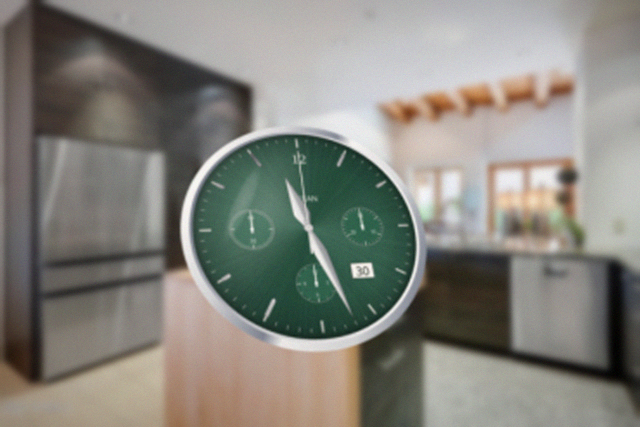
11:27
